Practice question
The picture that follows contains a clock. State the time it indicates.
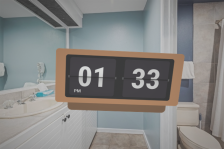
1:33
